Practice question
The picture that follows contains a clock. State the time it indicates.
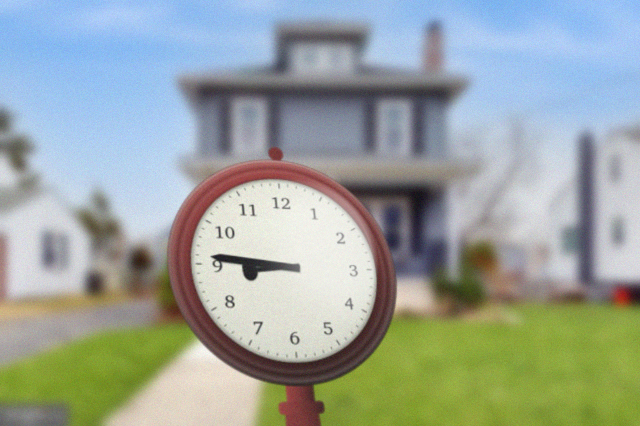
8:46
